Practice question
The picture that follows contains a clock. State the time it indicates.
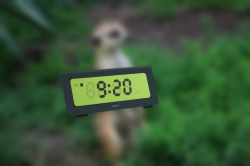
9:20
